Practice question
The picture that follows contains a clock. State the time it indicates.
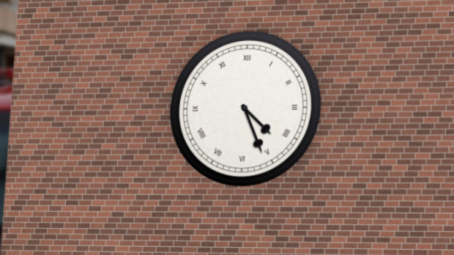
4:26
